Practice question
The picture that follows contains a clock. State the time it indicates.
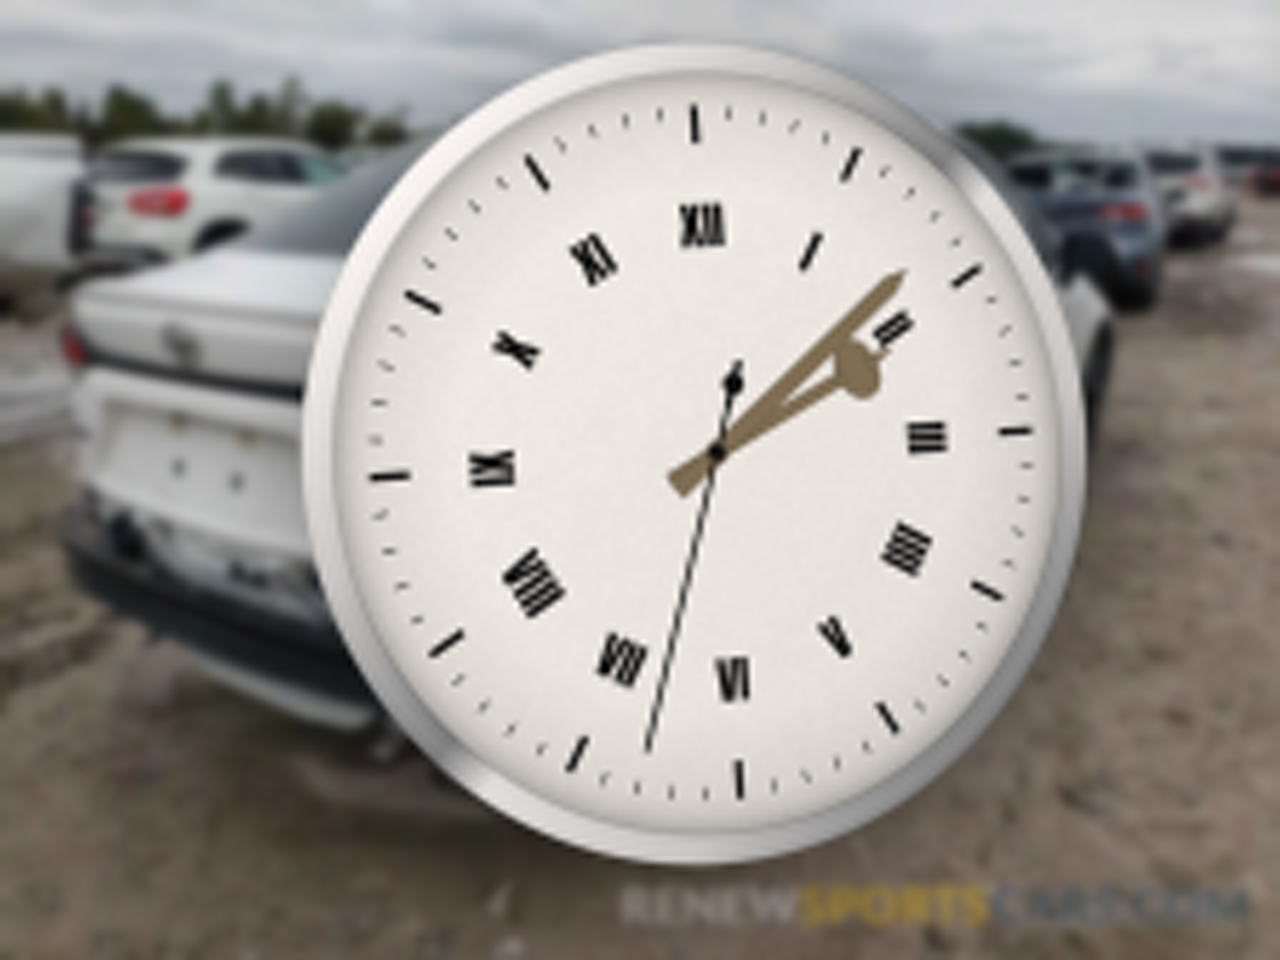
2:08:33
